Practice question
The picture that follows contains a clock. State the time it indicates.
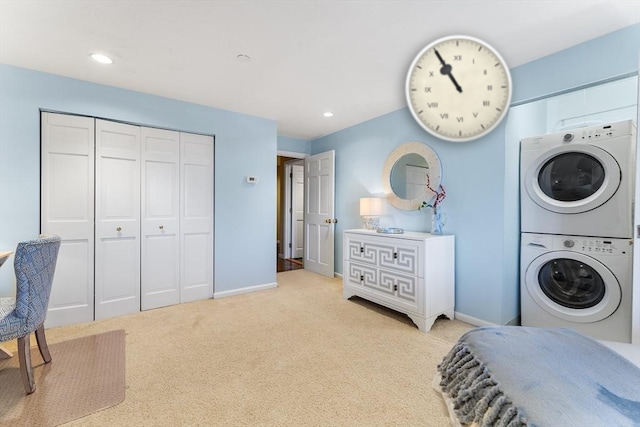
10:55
